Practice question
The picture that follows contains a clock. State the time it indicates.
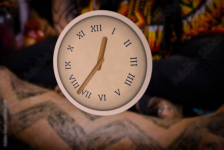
12:37
